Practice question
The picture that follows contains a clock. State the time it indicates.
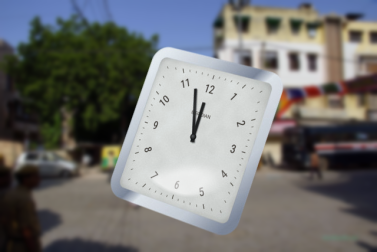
11:57
